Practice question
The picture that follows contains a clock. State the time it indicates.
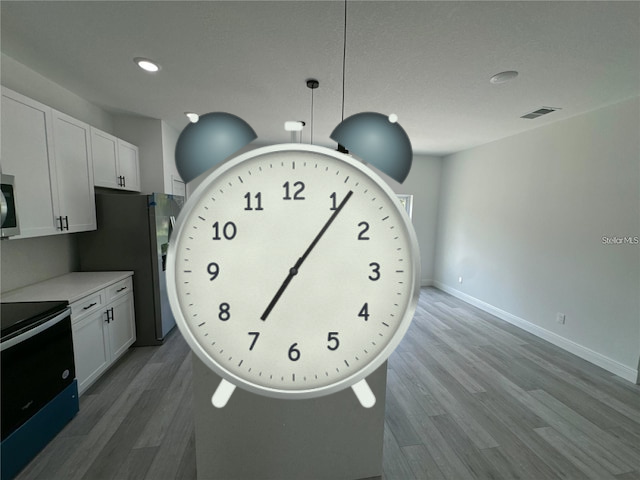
7:06
